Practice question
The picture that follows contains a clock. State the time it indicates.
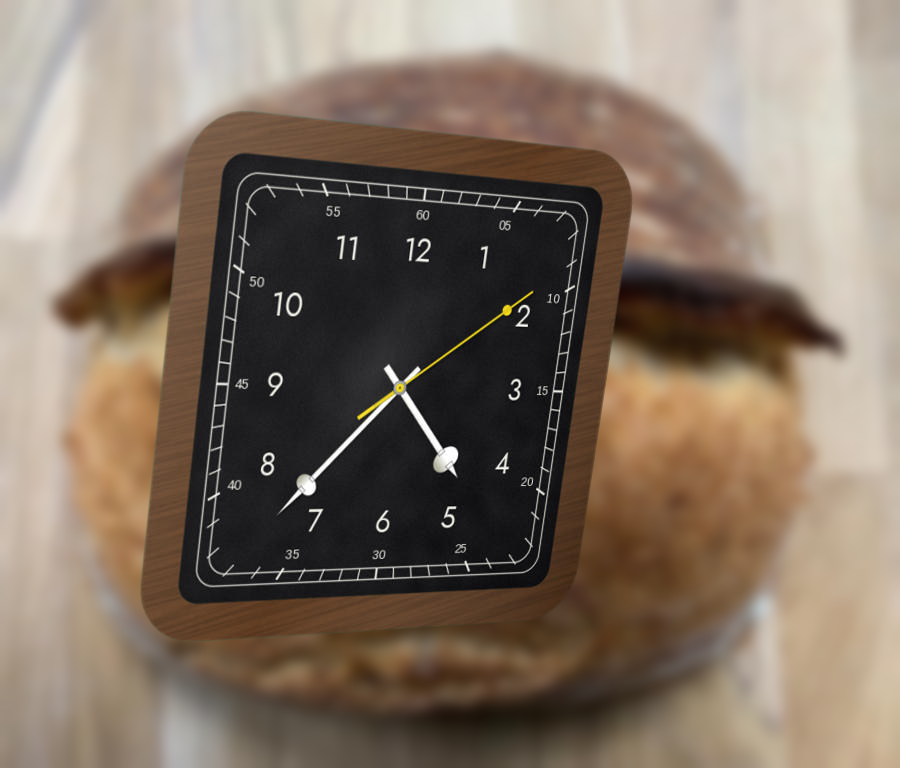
4:37:09
